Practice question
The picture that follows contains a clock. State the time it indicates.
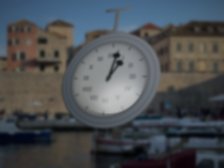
1:02
